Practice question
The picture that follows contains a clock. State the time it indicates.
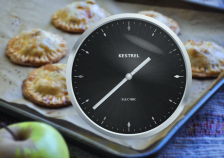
1:38
